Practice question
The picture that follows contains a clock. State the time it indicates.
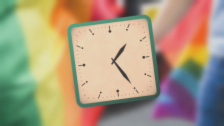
1:25
